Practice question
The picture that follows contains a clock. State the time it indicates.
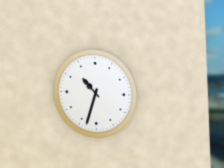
10:33
